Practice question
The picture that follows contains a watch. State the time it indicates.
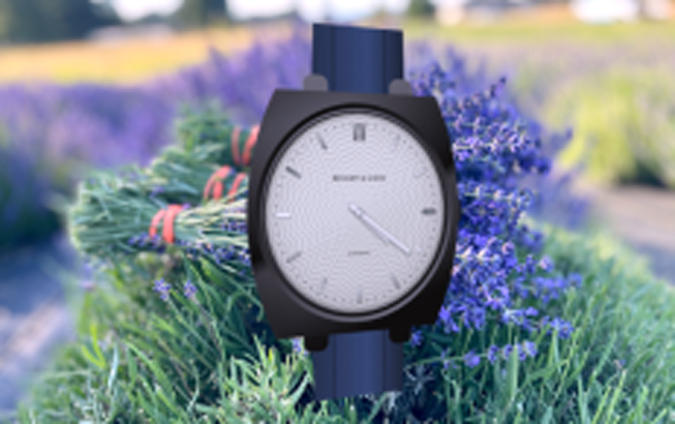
4:21
